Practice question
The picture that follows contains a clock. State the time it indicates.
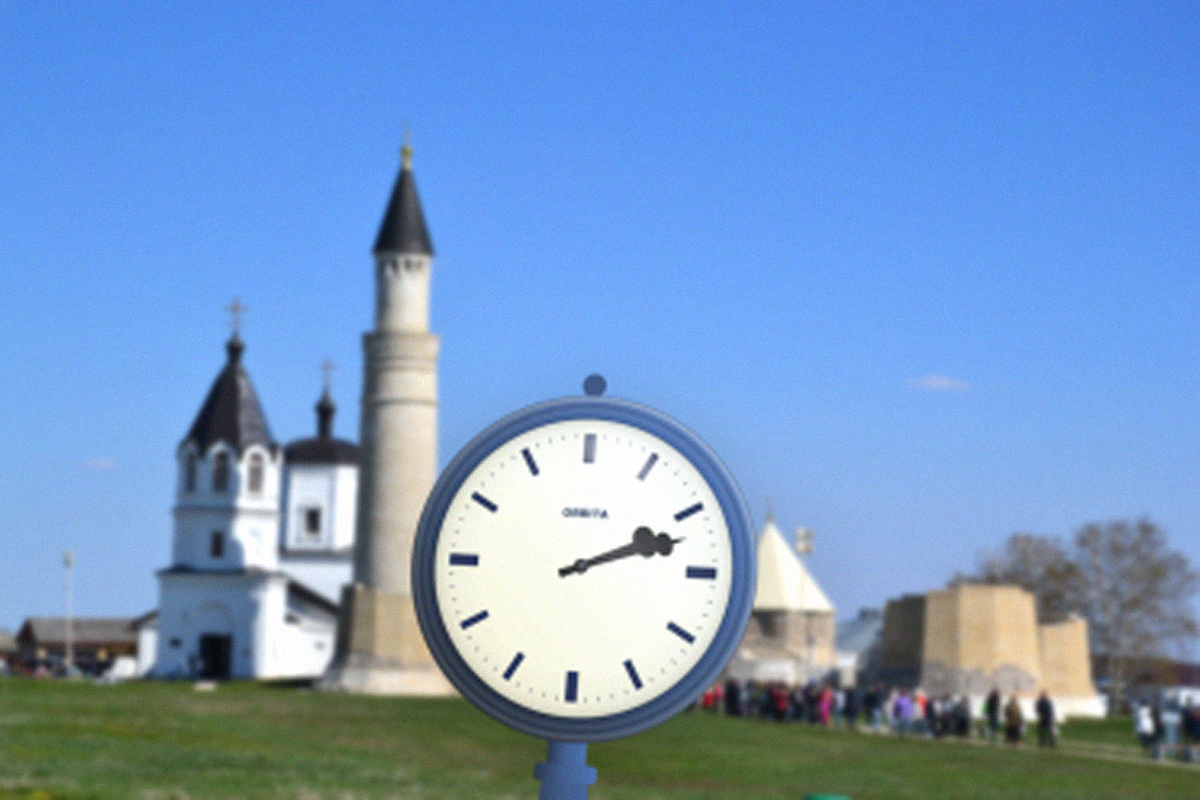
2:12
